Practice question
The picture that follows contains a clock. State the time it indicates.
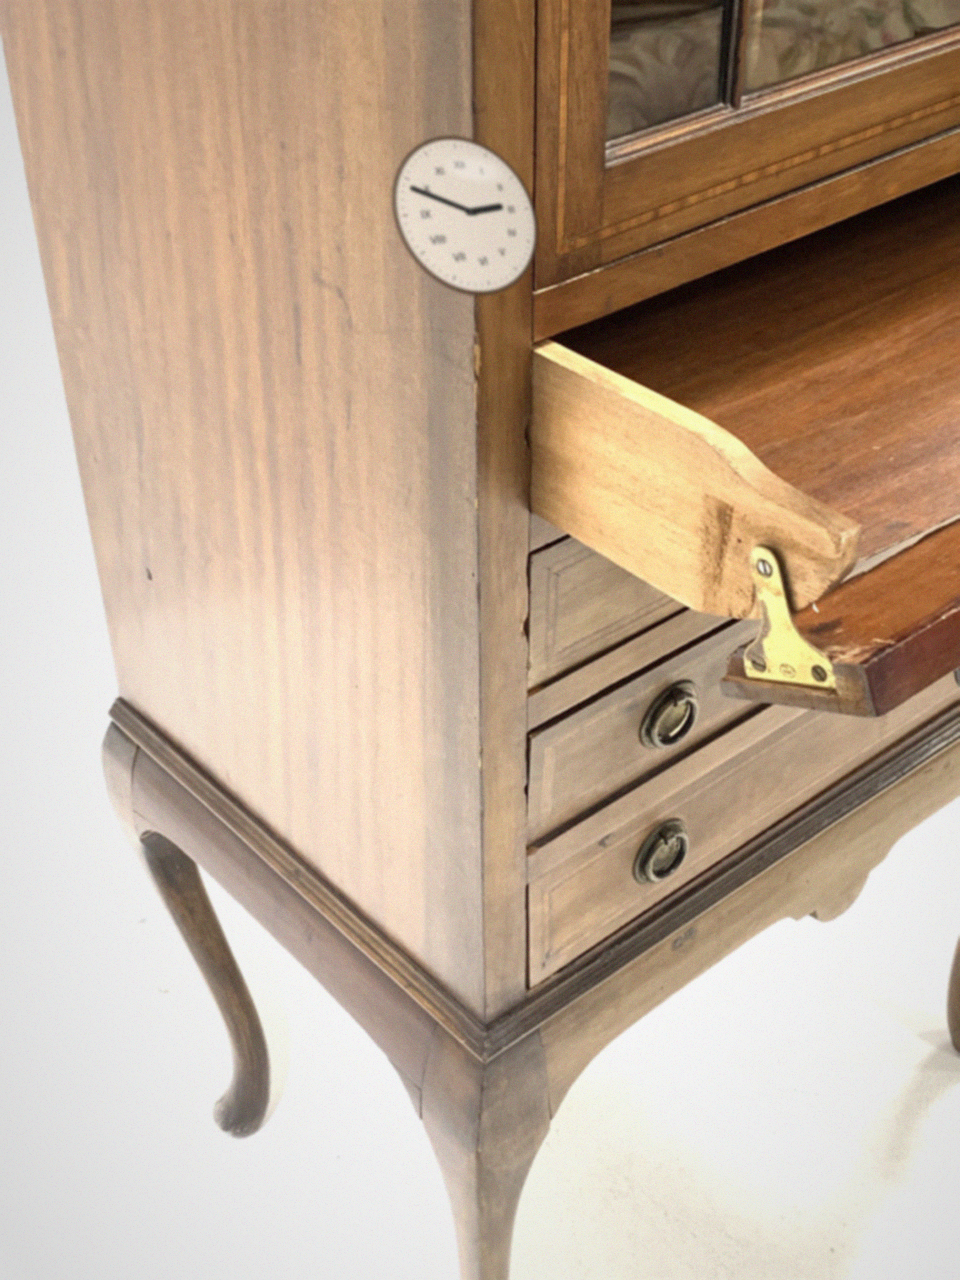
2:49
